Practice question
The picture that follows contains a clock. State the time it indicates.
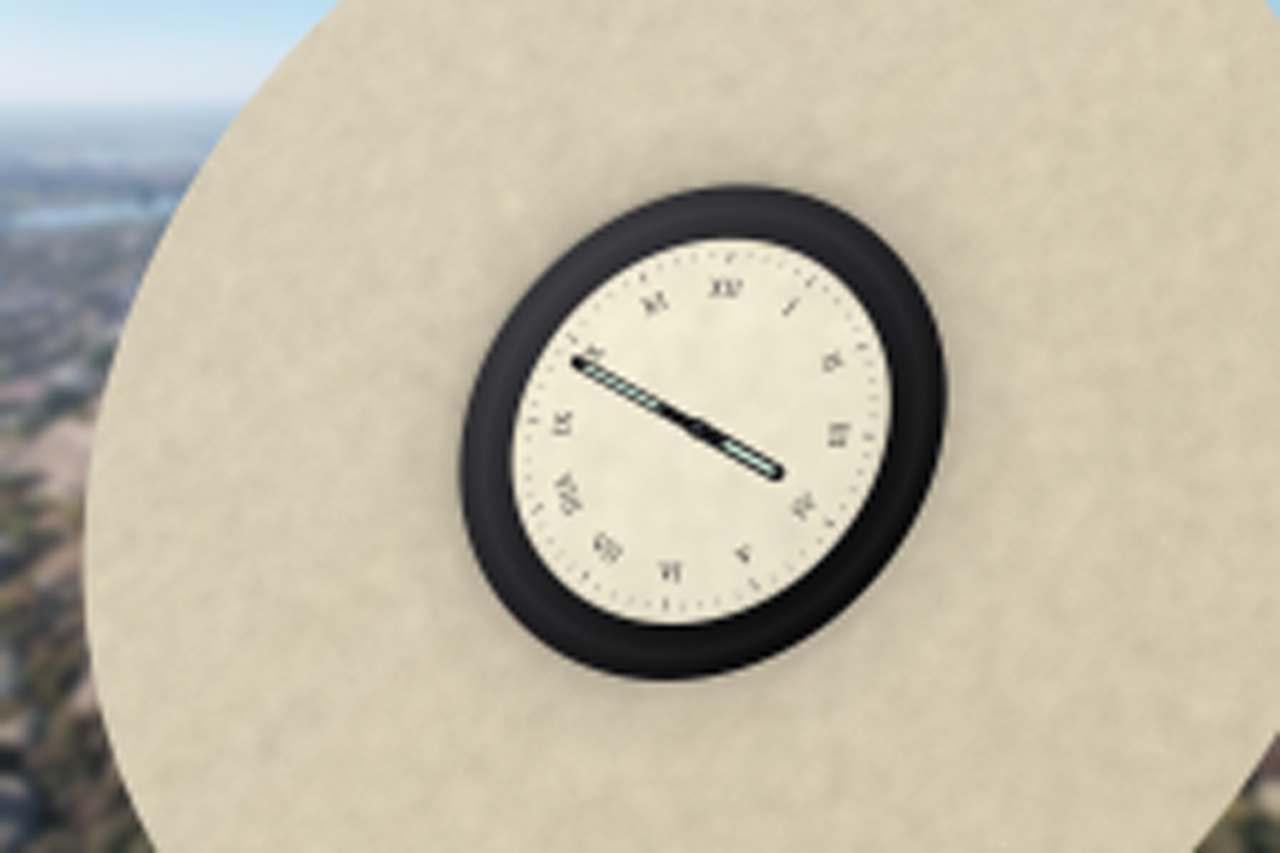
3:49
